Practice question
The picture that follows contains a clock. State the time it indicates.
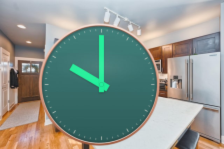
10:00
